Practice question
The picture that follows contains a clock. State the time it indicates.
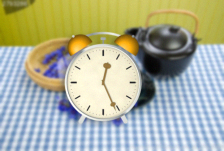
12:26
